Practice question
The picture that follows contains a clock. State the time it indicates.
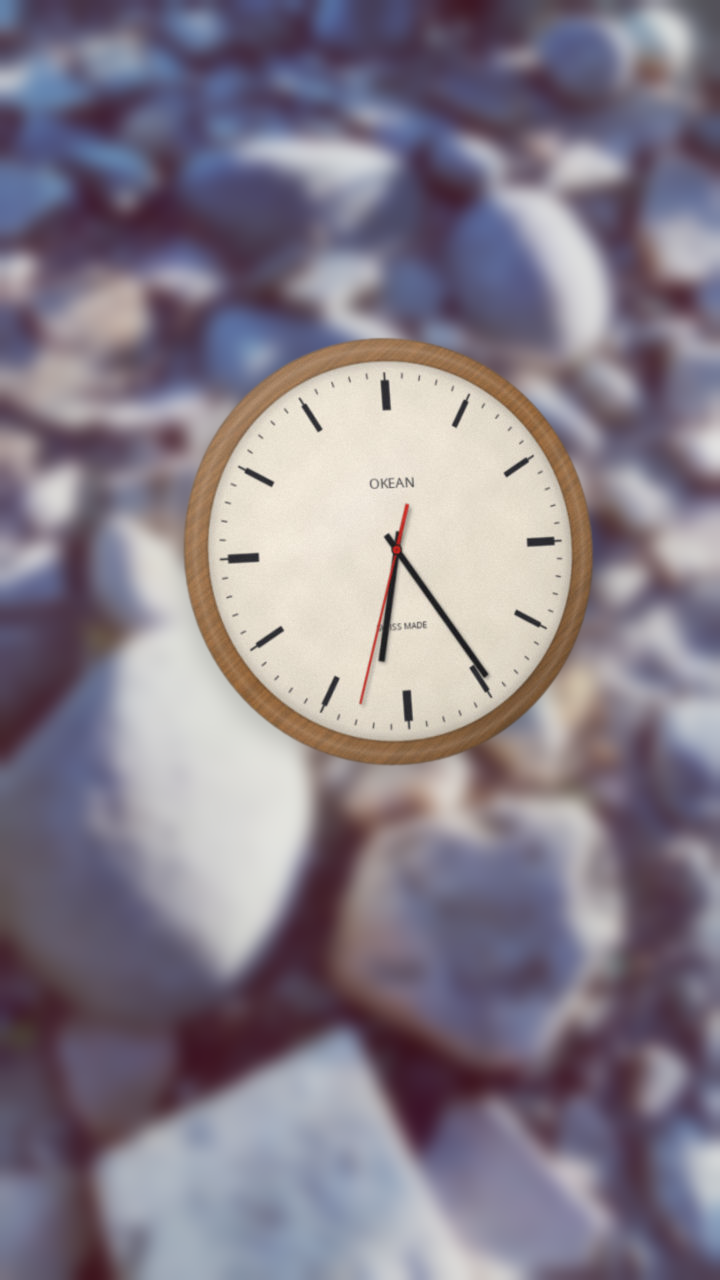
6:24:33
